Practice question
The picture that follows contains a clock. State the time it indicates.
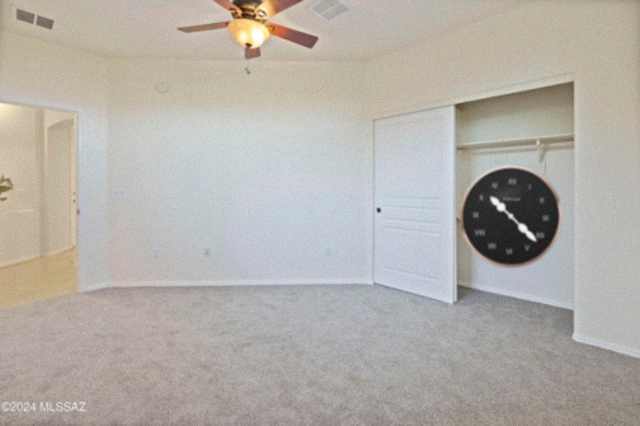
10:22
